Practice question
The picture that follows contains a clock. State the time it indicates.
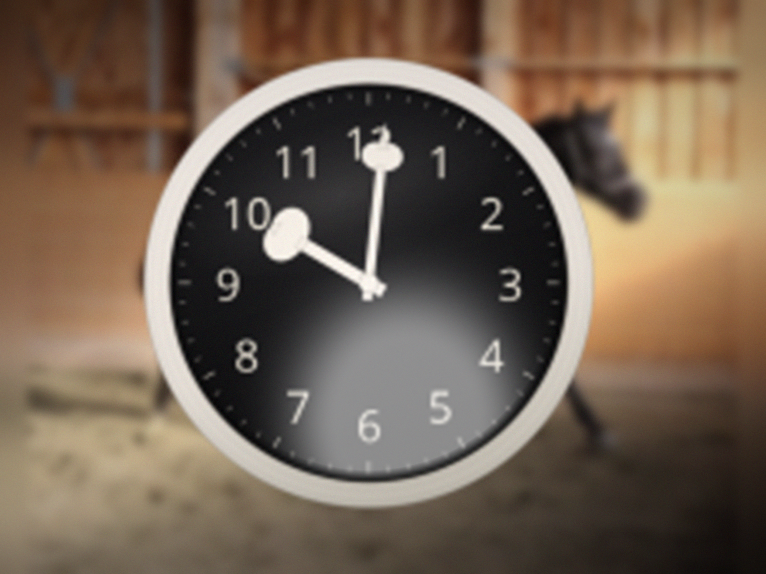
10:01
